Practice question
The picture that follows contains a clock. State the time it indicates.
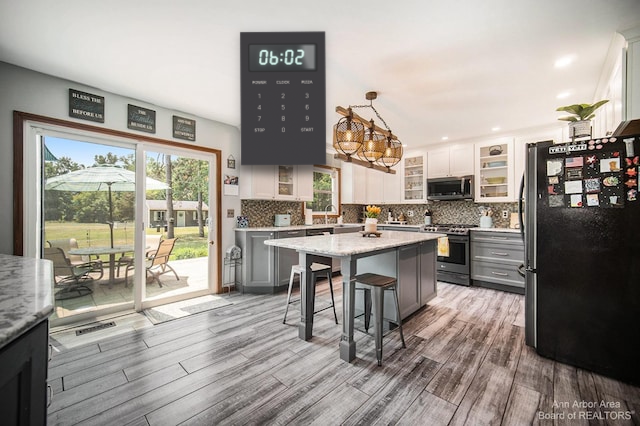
6:02
